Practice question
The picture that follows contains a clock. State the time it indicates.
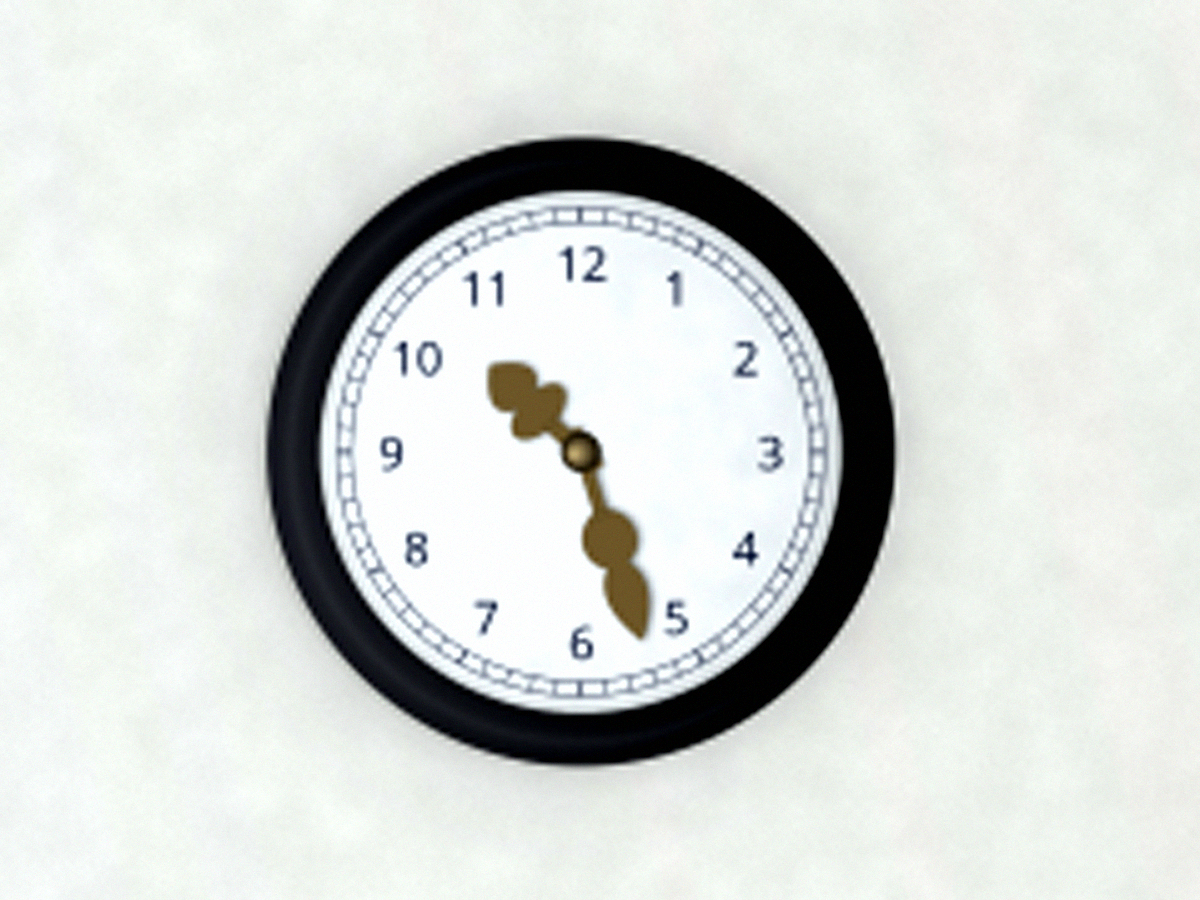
10:27
